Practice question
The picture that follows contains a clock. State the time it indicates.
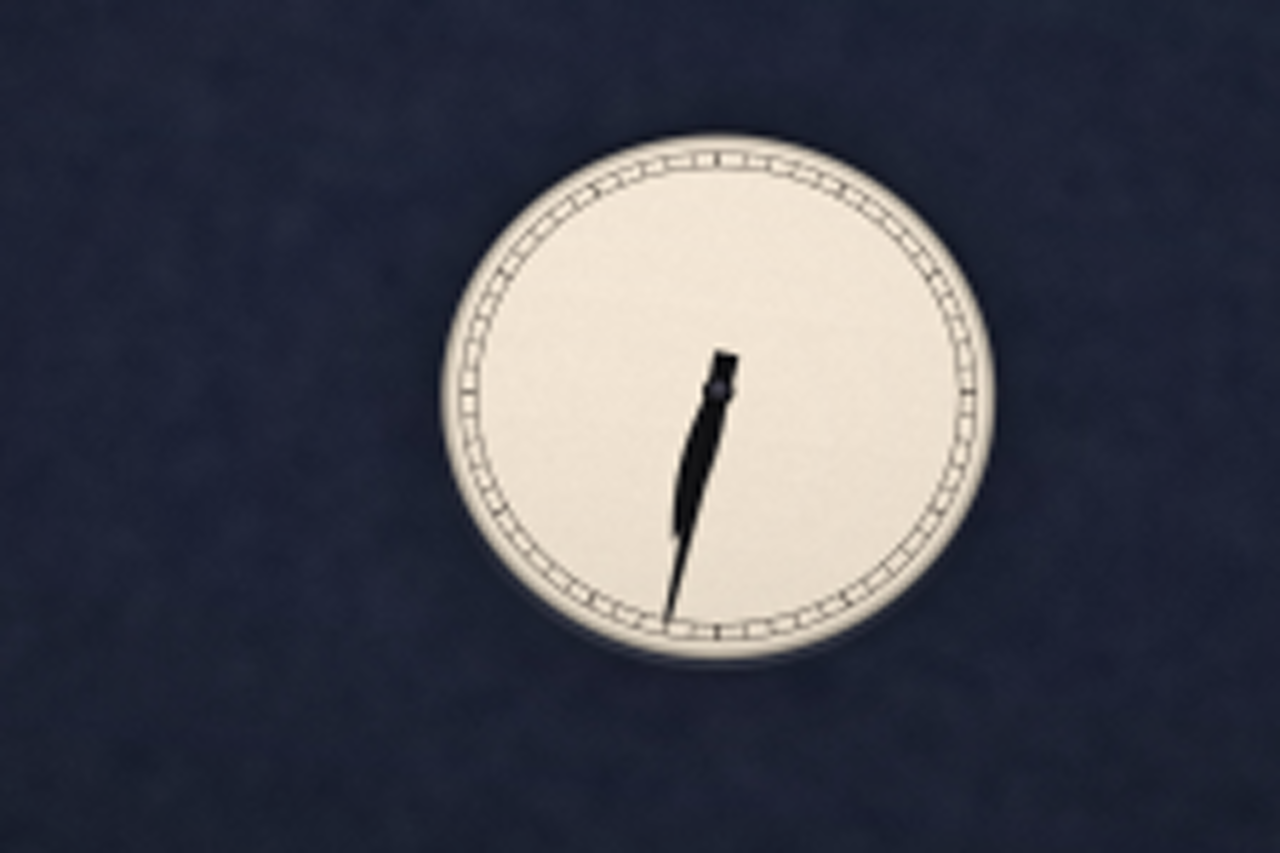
6:32
